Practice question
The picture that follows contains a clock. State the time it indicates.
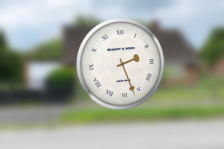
2:27
